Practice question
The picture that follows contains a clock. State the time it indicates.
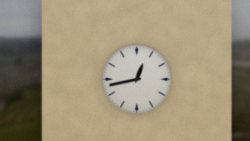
12:43
